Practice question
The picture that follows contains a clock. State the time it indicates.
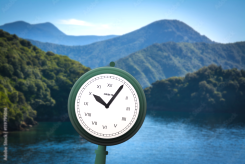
10:05
